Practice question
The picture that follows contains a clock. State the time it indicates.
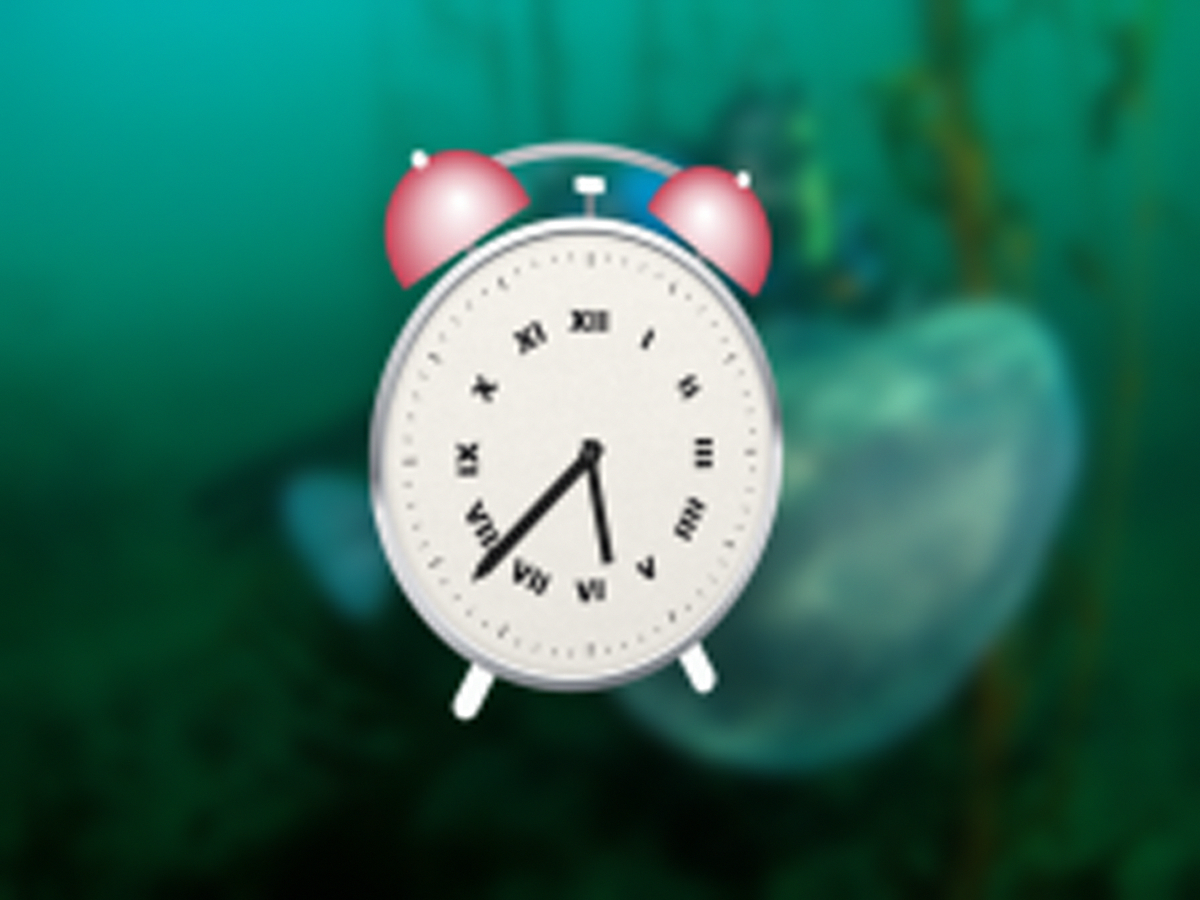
5:38
